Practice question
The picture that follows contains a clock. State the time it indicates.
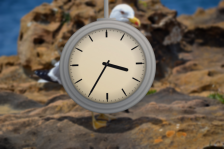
3:35
